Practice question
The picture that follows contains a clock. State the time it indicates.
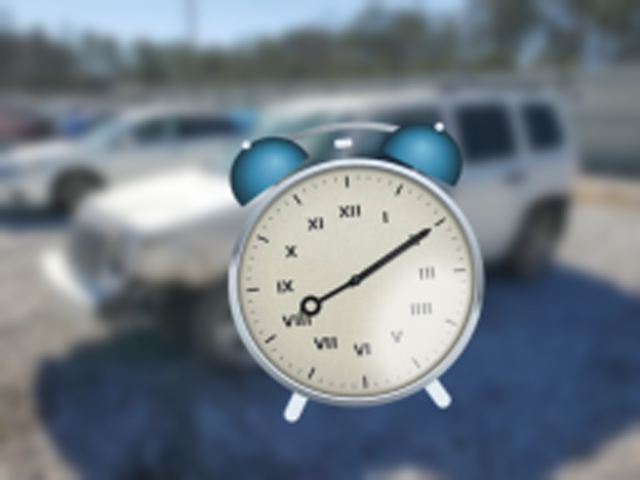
8:10
